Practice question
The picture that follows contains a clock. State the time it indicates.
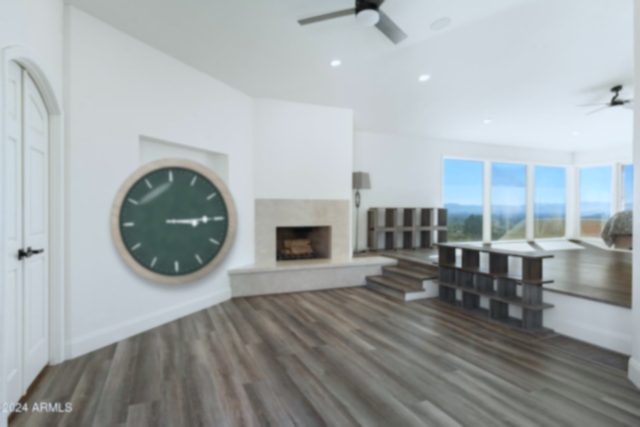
3:15
